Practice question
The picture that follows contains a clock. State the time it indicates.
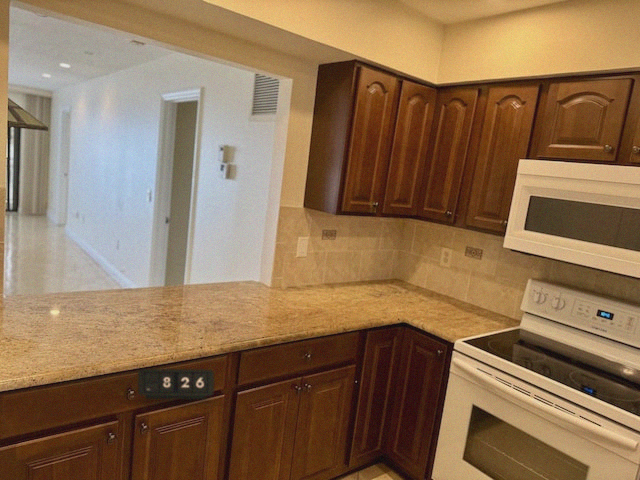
8:26
